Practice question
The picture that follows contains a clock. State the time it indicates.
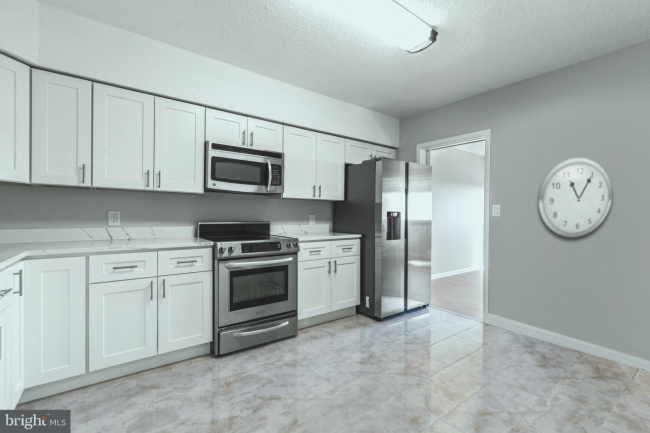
11:05
